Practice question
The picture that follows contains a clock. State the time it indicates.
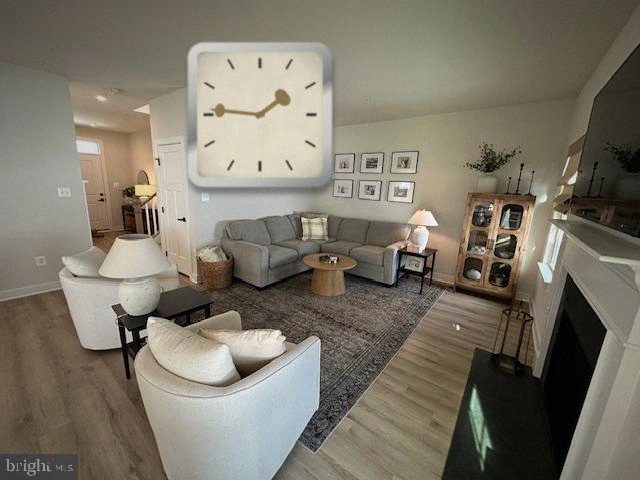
1:46
